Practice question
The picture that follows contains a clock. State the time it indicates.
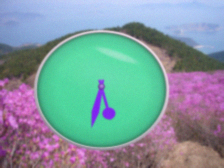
5:32
